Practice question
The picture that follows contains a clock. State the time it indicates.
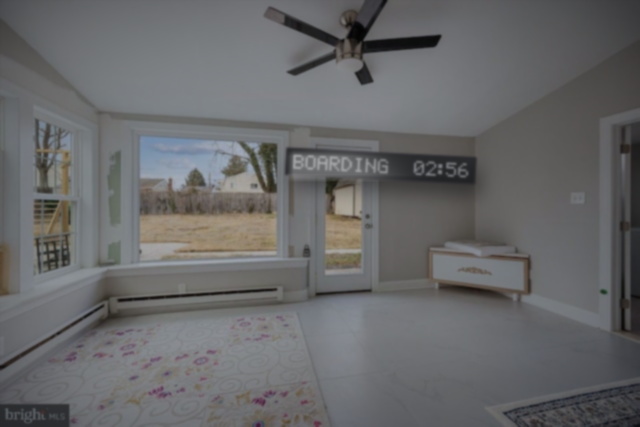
2:56
